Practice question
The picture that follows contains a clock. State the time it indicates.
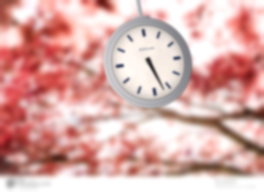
5:27
